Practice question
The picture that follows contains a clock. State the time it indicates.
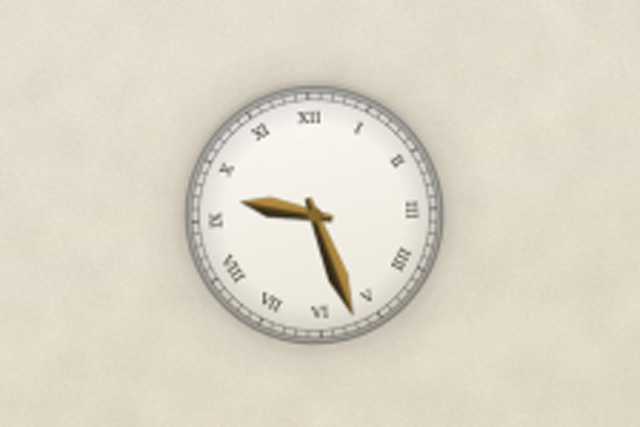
9:27
